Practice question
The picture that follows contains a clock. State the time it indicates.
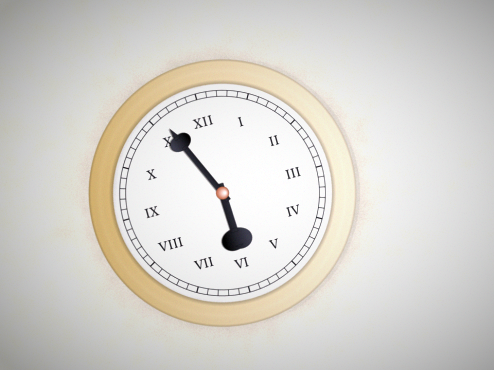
5:56
